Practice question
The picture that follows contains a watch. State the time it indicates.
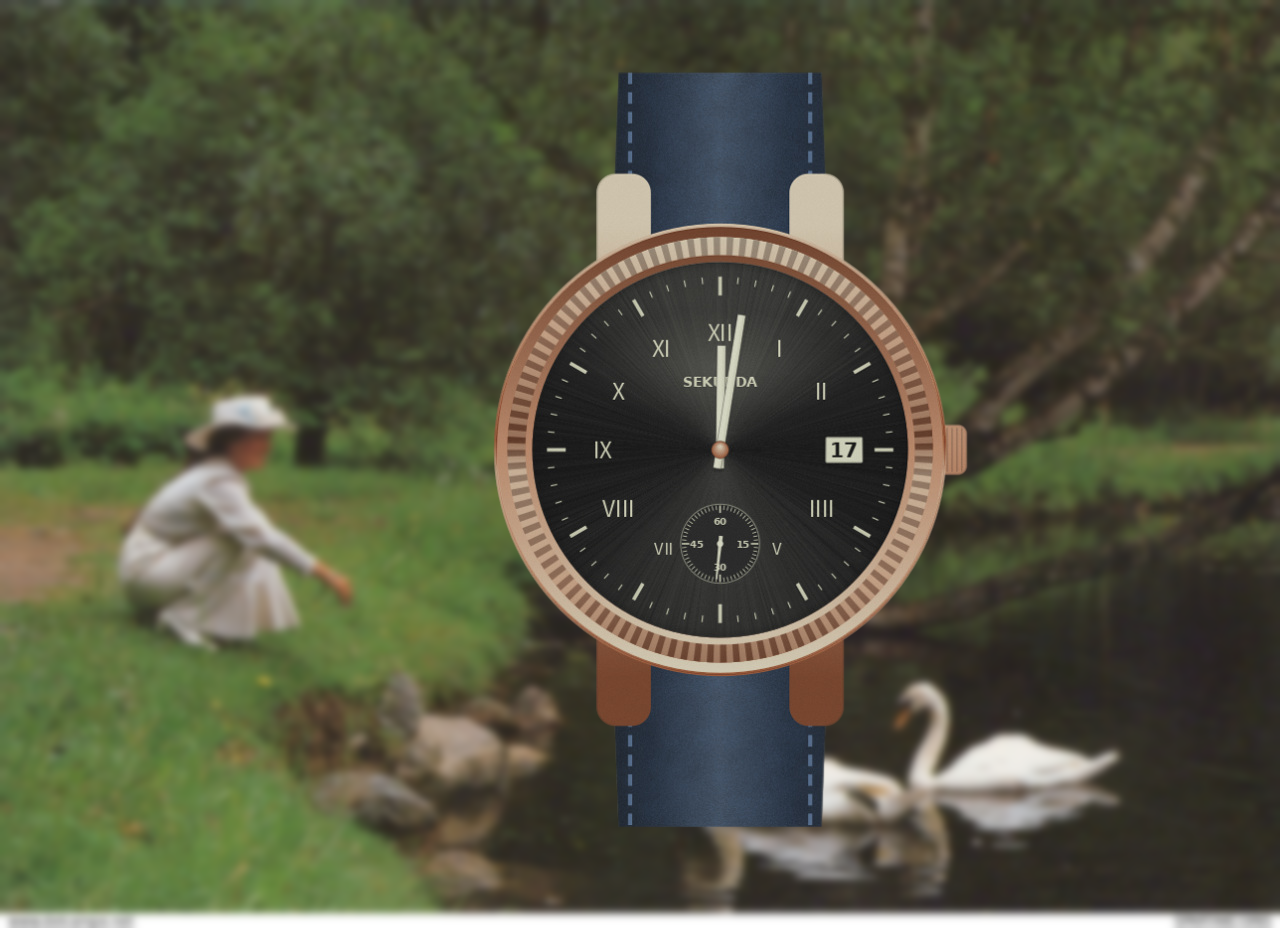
12:01:31
